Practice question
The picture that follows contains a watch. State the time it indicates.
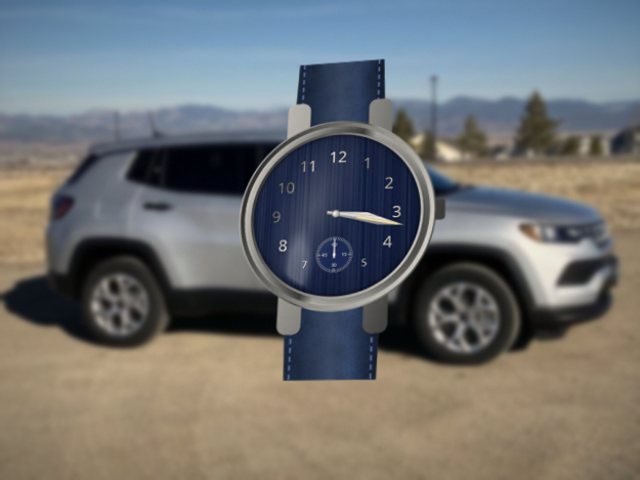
3:17
